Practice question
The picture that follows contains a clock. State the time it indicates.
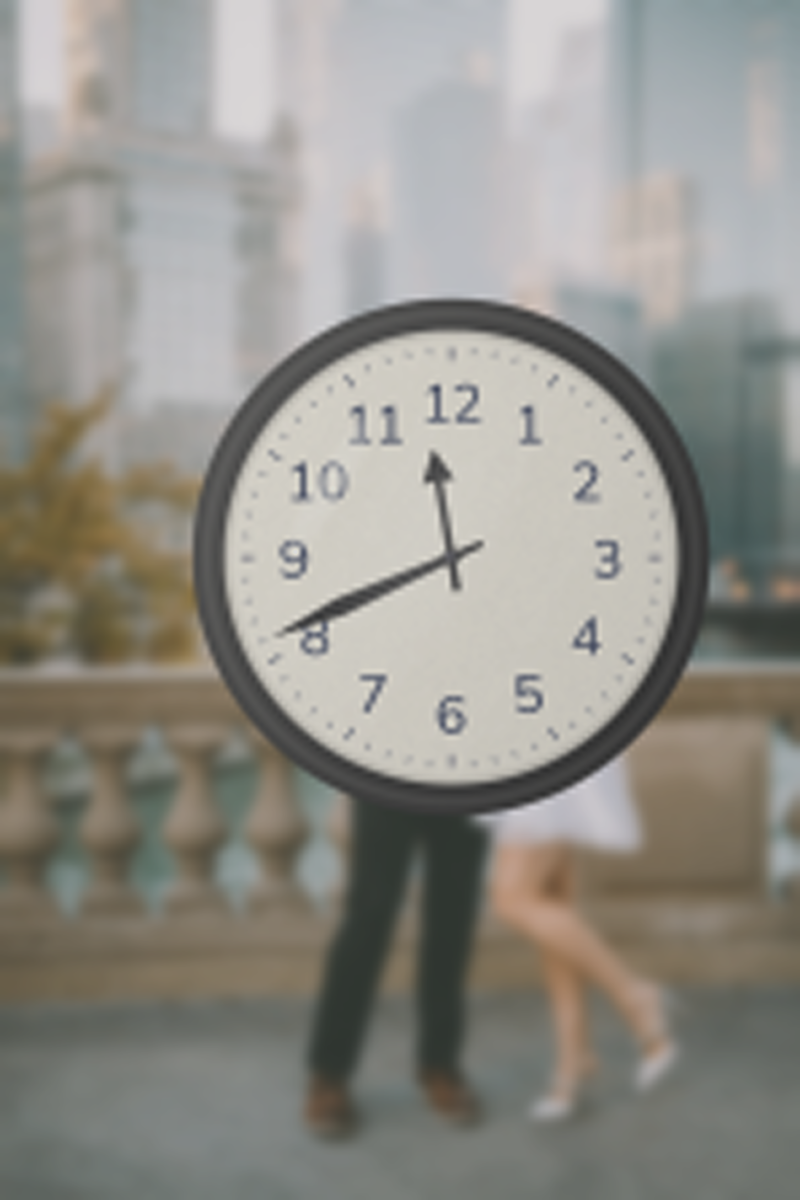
11:41
